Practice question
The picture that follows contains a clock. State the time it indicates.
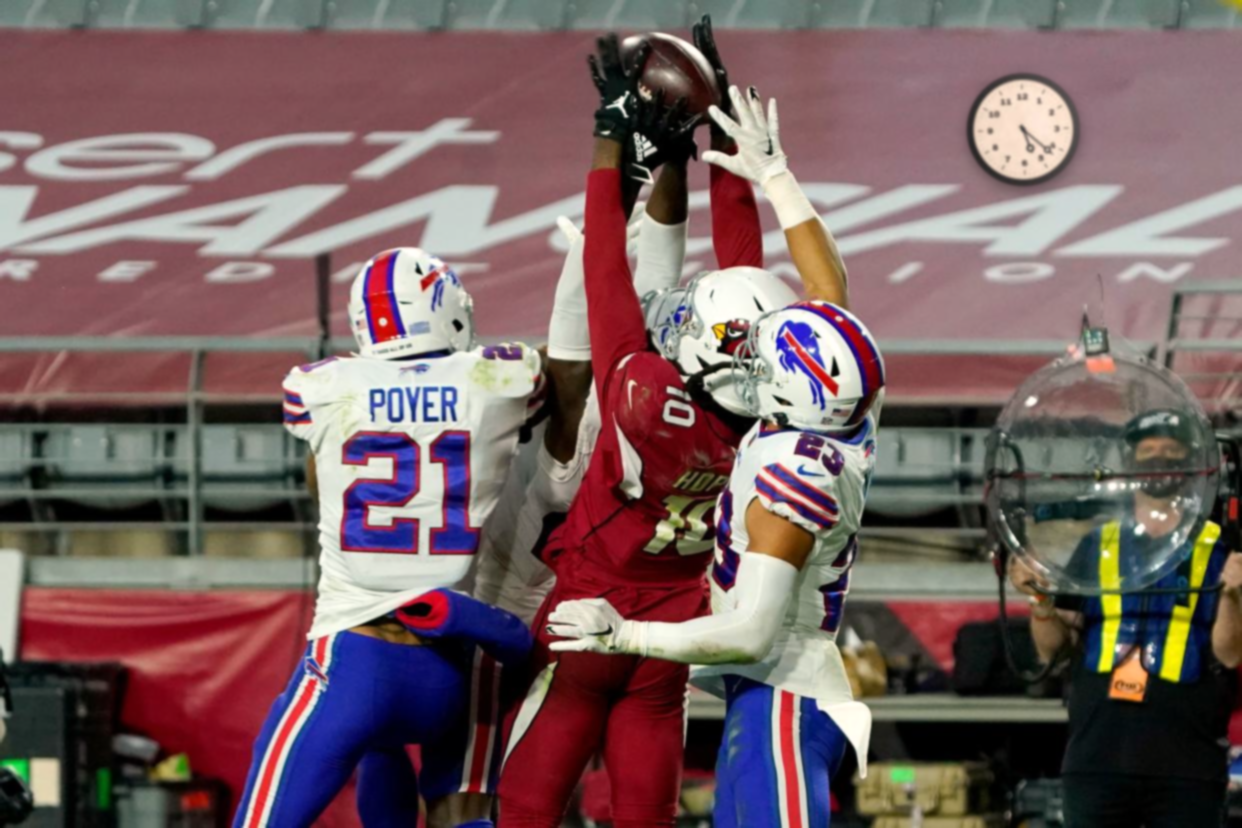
5:22
